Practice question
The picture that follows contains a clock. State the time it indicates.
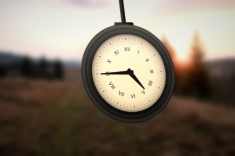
4:45
